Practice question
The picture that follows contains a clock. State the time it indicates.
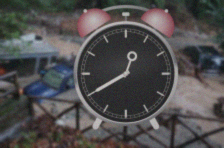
12:40
